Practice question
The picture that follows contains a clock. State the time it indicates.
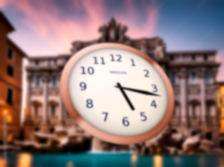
5:17
